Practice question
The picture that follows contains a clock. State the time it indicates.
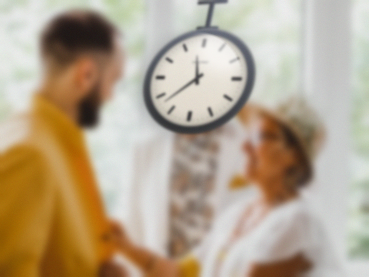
11:38
